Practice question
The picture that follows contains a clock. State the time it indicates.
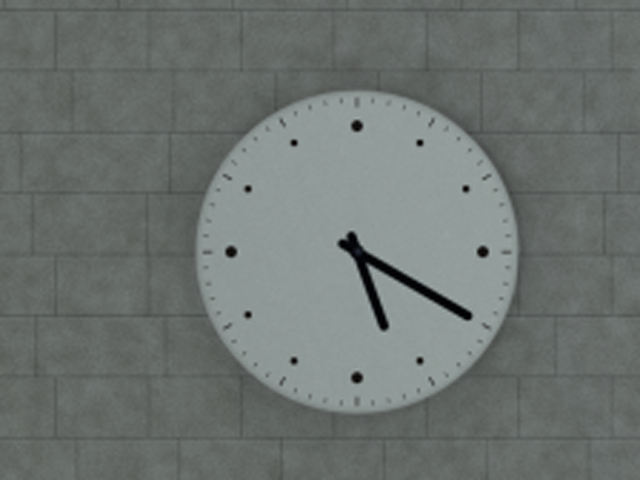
5:20
